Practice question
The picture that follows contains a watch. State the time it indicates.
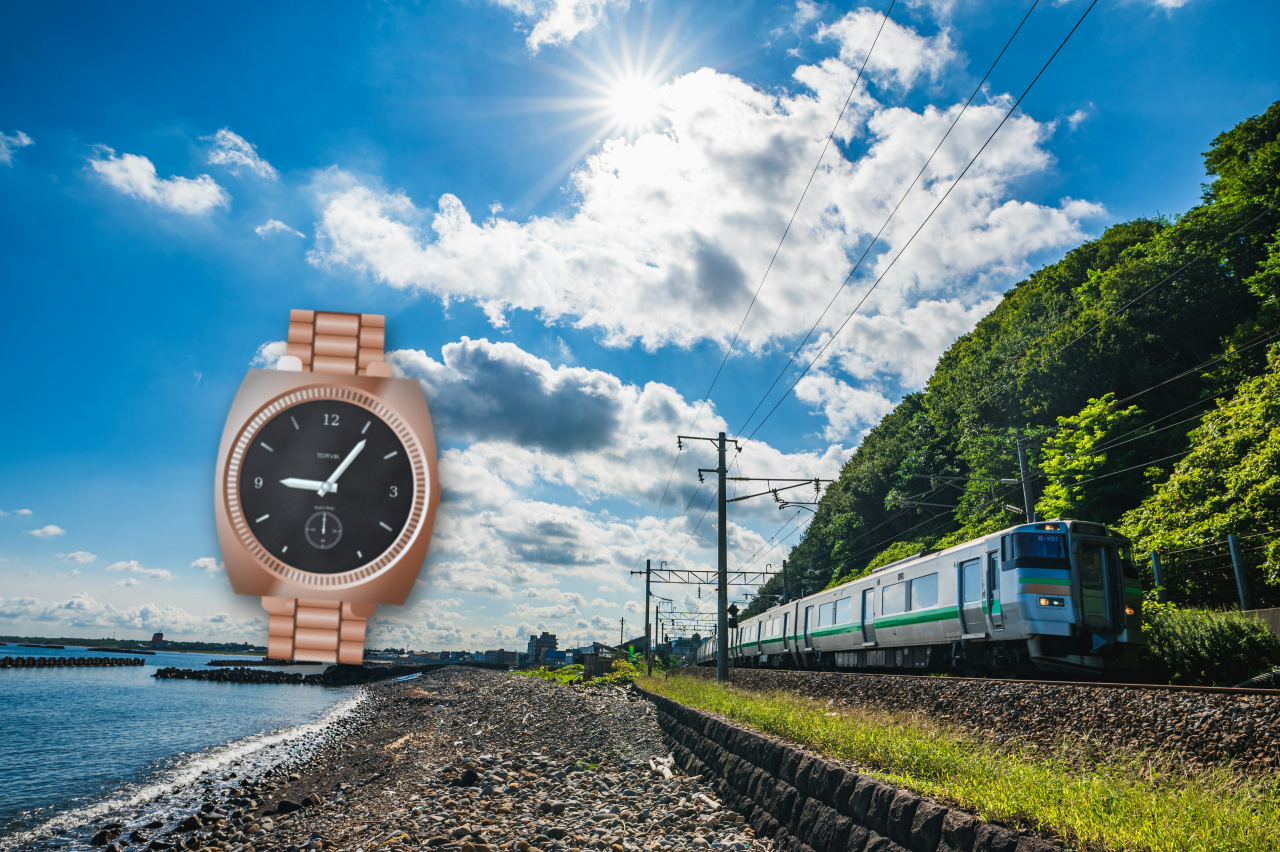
9:06
